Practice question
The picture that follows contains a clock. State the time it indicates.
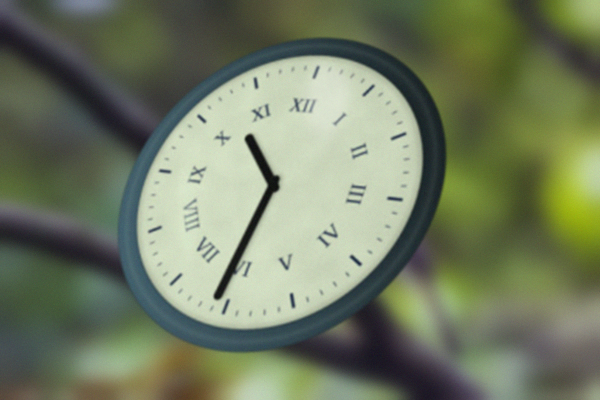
10:31
